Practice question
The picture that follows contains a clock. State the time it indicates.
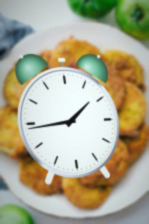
1:44
